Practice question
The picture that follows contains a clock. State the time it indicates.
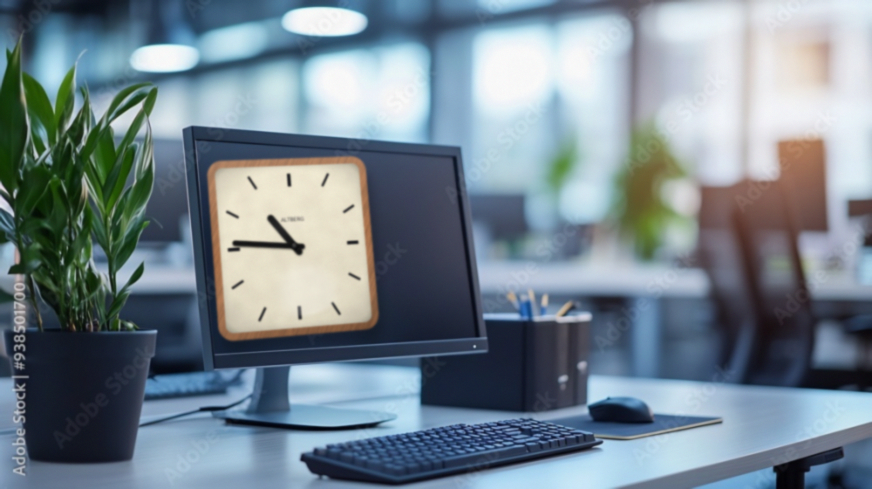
10:46
